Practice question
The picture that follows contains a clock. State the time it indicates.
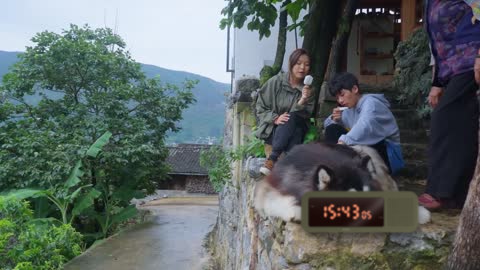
15:43
